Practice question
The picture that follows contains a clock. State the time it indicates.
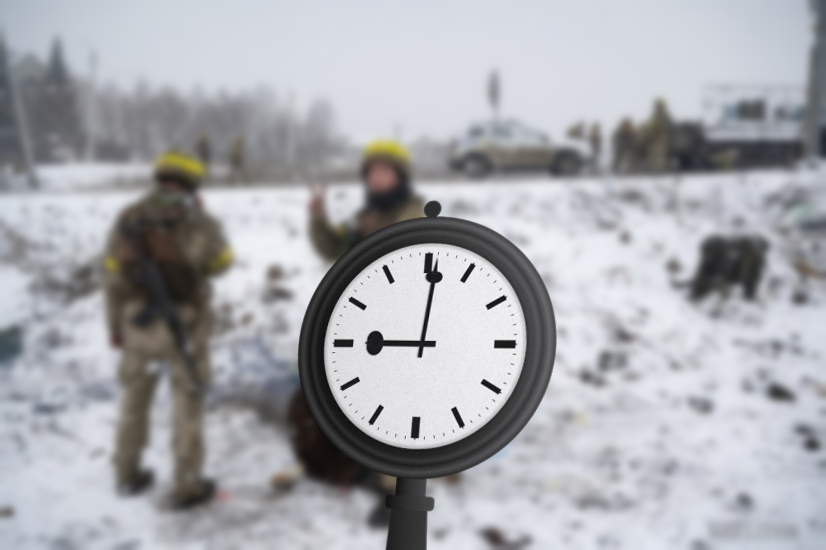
9:01
